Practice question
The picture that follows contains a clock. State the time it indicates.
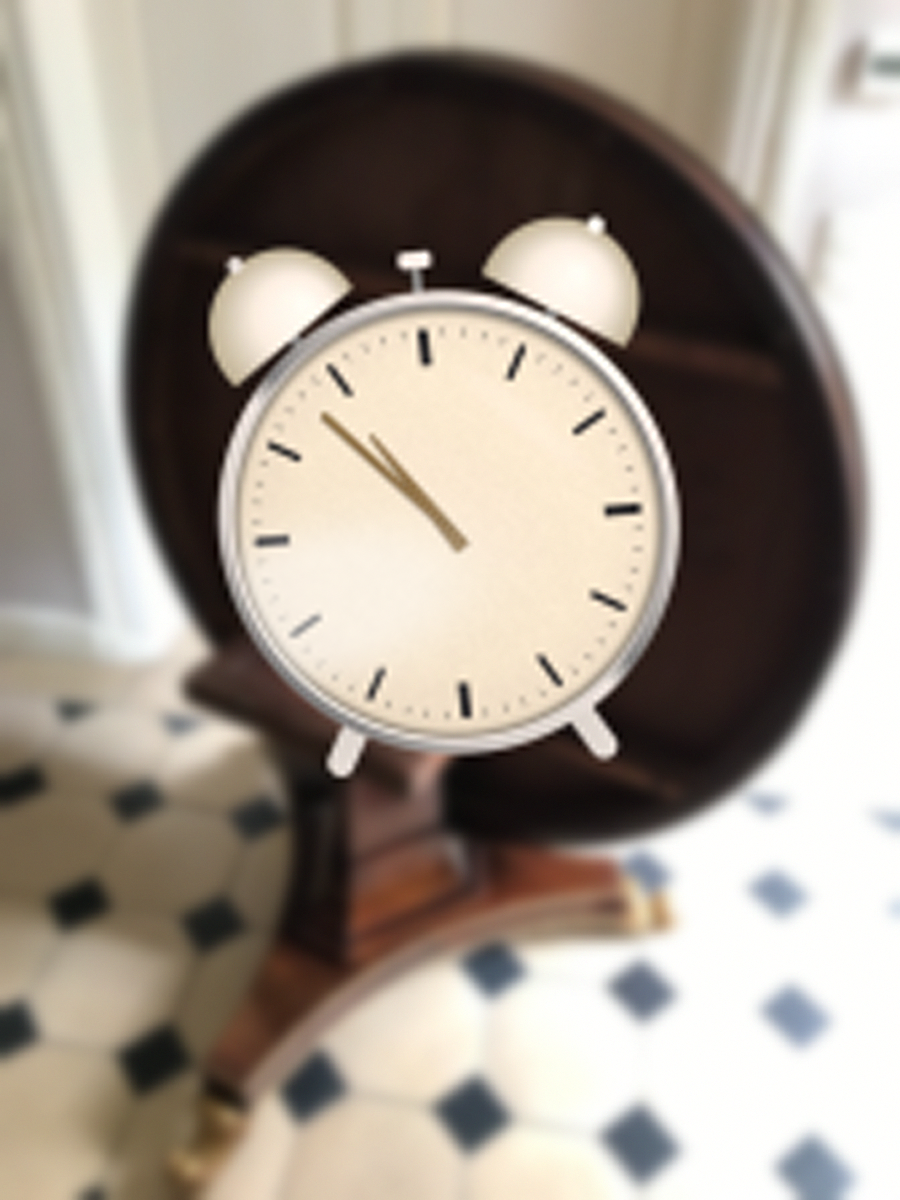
10:53
